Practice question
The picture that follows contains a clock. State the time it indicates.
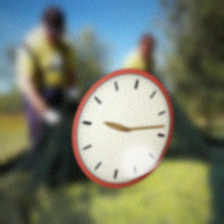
9:13
